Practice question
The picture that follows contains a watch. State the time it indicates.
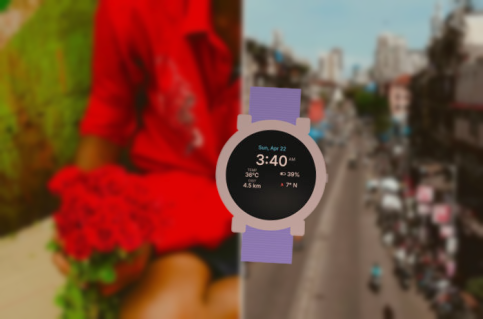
3:40
